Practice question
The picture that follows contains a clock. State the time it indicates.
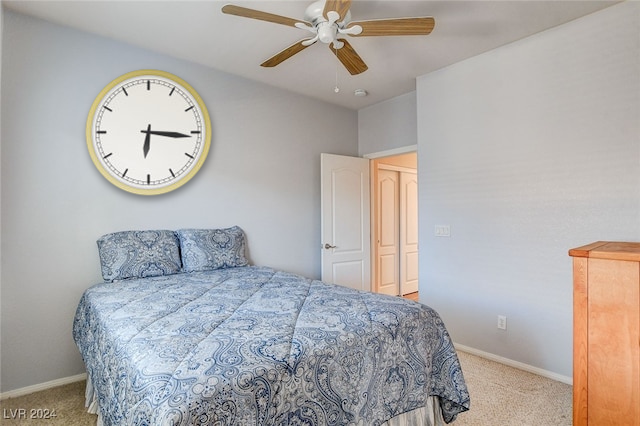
6:16
